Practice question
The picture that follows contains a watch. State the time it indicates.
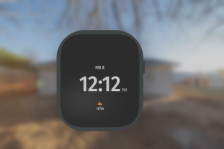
12:12
